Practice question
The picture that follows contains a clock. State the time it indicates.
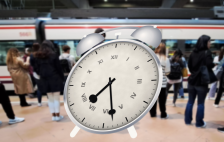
7:28
